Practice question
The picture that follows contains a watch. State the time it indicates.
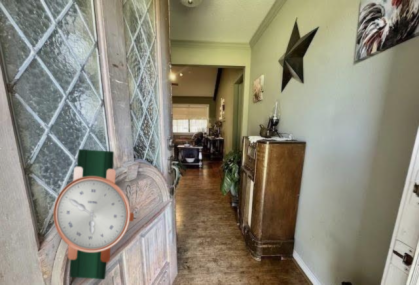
5:50
